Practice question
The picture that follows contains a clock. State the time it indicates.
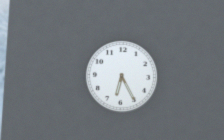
6:25
